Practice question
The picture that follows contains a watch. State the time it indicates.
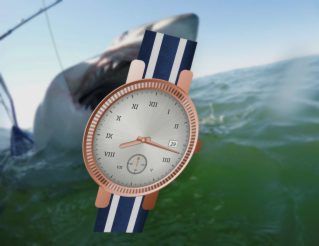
8:17
